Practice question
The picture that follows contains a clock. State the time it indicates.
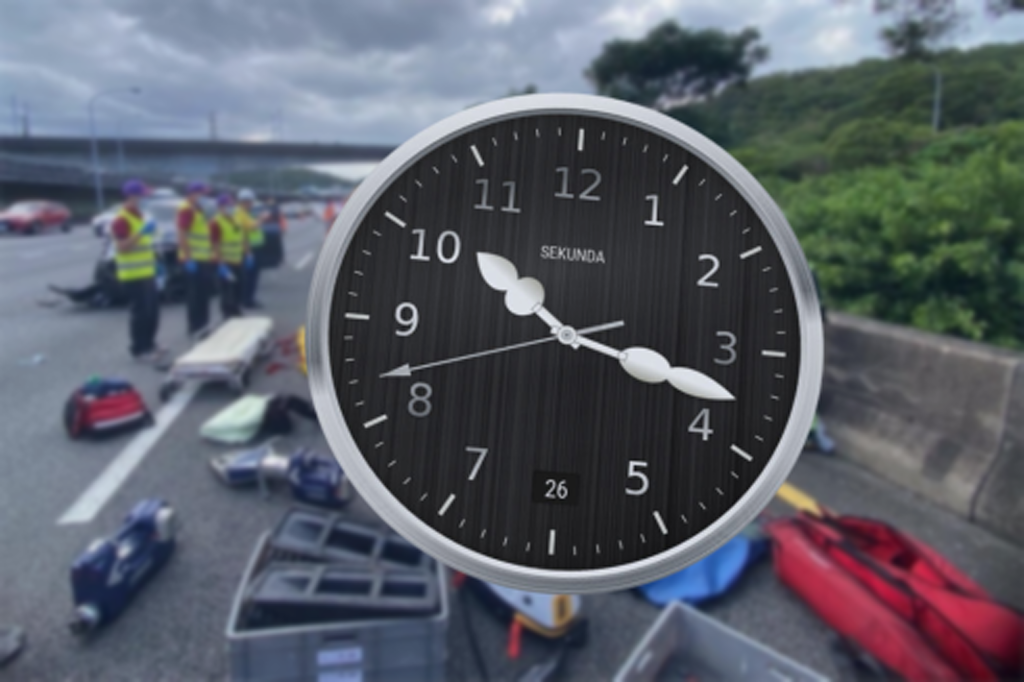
10:17:42
